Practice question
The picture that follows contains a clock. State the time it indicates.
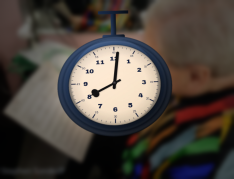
8:01
